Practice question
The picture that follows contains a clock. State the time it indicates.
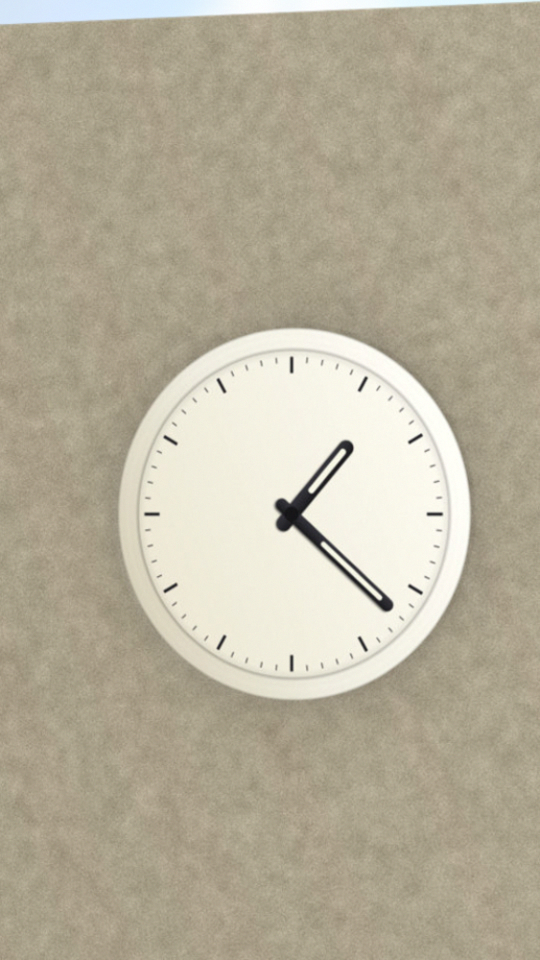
1:22
